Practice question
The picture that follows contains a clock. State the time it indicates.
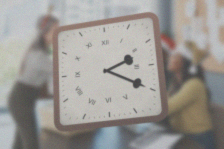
2:20
